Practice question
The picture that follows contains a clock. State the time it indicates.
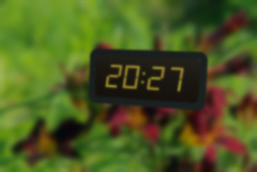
20:27
